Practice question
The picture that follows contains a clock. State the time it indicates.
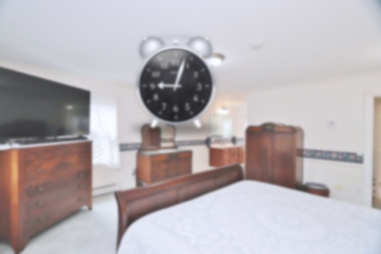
9:03
